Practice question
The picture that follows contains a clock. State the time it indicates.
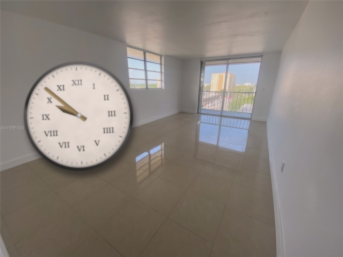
9:52
